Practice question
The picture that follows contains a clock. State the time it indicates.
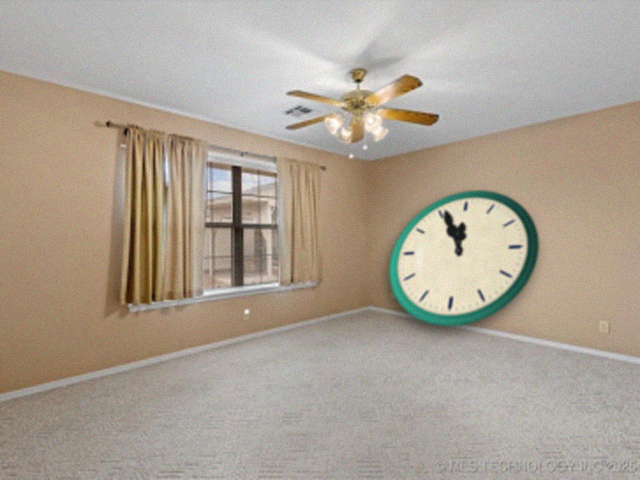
11:56
